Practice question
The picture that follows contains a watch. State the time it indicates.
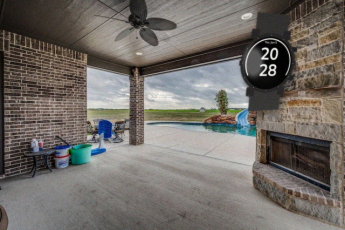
20:28
